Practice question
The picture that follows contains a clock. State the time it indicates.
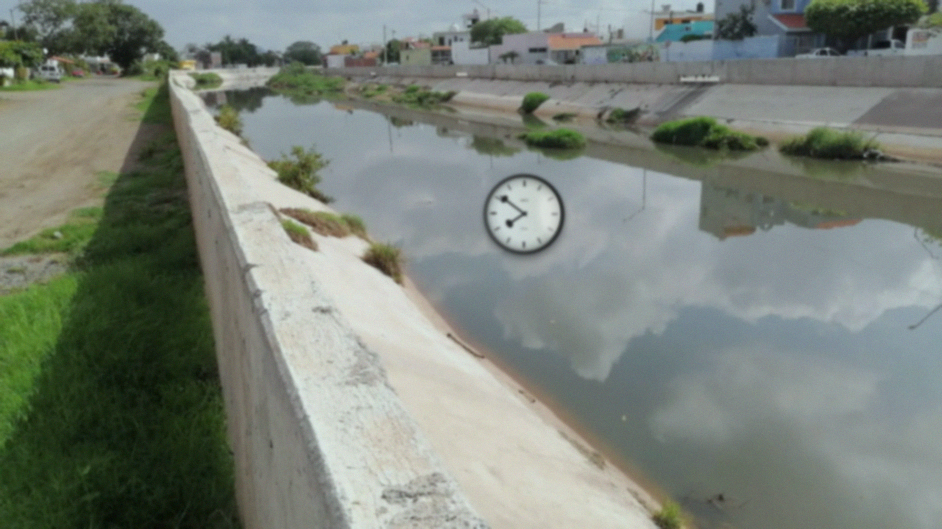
7:51
